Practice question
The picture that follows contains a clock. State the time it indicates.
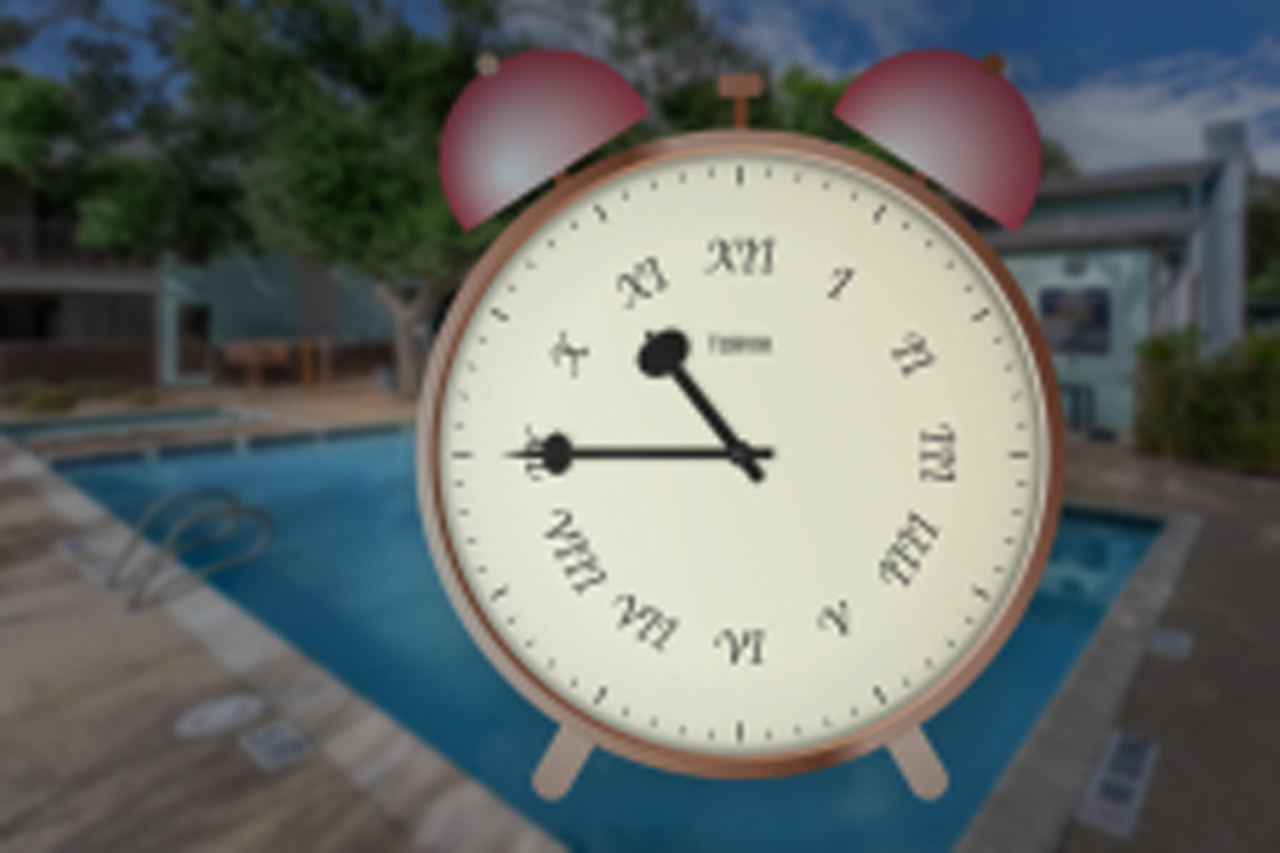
10:45
